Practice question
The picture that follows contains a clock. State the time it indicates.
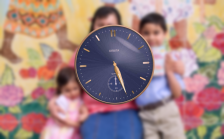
5:27
